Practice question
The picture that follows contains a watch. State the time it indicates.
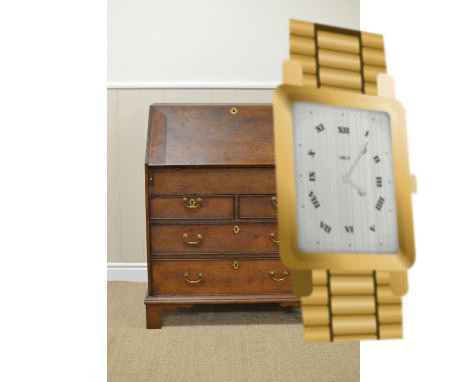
4:06
